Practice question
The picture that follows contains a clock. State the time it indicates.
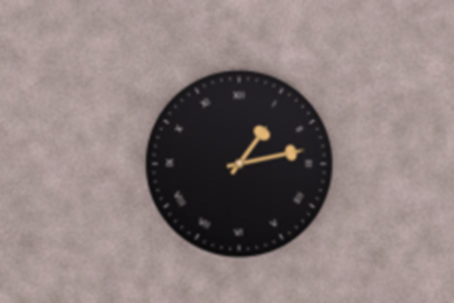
1:13
